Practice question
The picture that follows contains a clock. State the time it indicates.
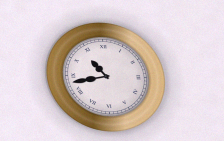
10:43
